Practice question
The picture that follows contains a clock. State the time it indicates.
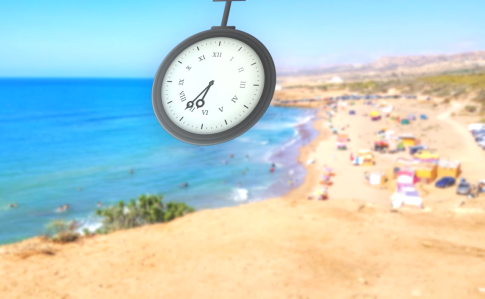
6:36
